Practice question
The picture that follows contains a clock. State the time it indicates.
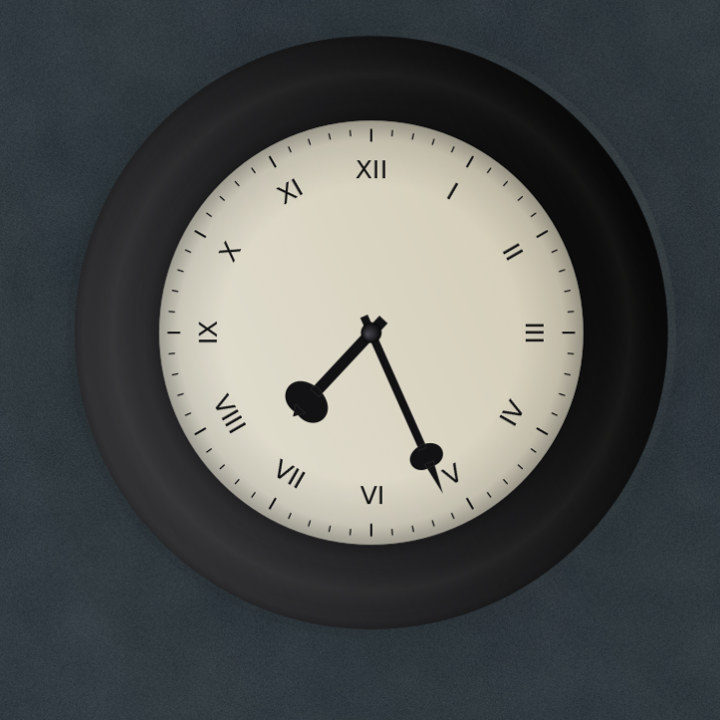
7:26
